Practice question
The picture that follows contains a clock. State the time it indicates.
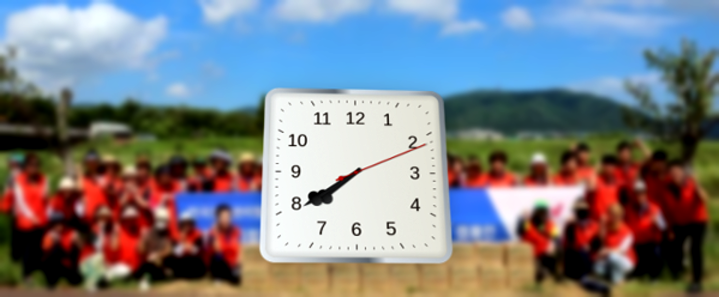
7:39:11
